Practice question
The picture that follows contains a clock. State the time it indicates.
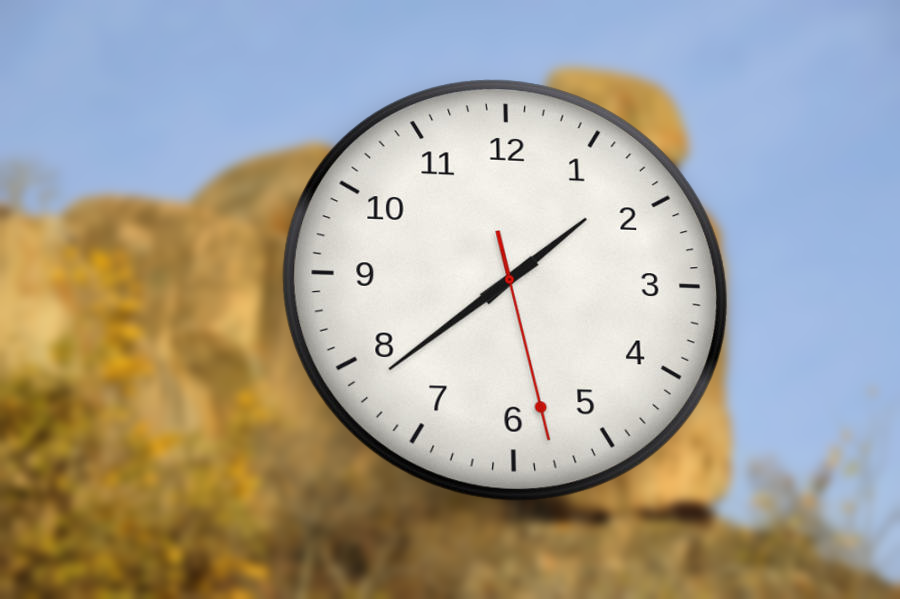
1:38:28
